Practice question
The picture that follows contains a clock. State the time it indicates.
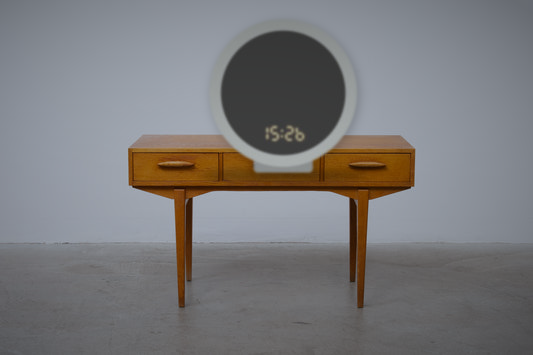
15:26
